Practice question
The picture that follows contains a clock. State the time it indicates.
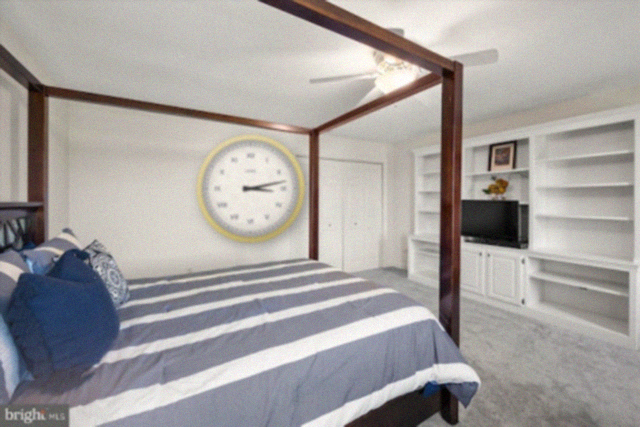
3:13
